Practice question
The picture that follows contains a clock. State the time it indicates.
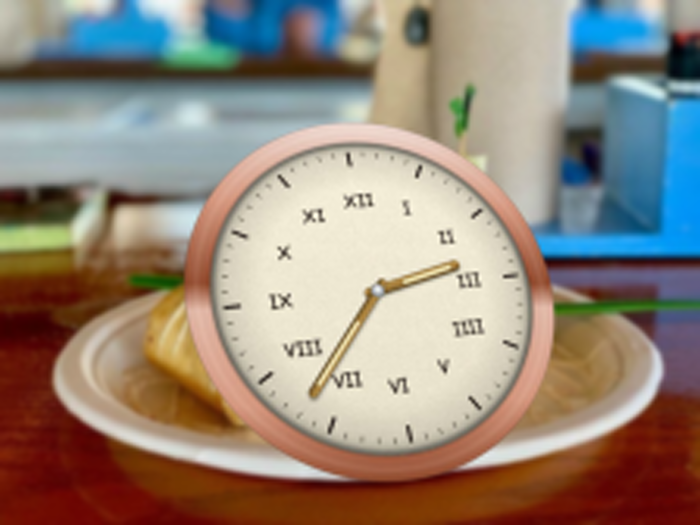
2:37
